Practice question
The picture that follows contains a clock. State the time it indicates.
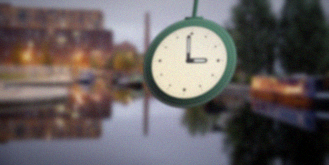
2:59
